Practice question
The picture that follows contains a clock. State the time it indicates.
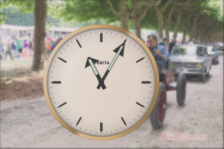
11:05
